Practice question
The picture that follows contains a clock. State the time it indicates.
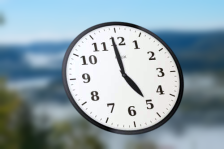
4:59
